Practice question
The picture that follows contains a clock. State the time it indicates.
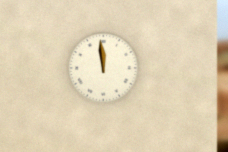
11:59
